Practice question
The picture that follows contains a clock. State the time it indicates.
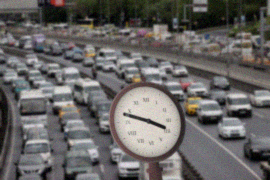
3:48
